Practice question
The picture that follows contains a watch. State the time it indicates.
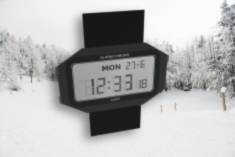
12:33:18
